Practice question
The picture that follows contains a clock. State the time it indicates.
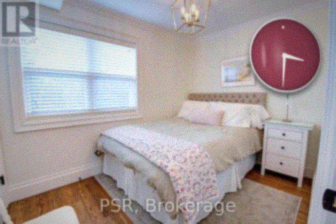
3:31
